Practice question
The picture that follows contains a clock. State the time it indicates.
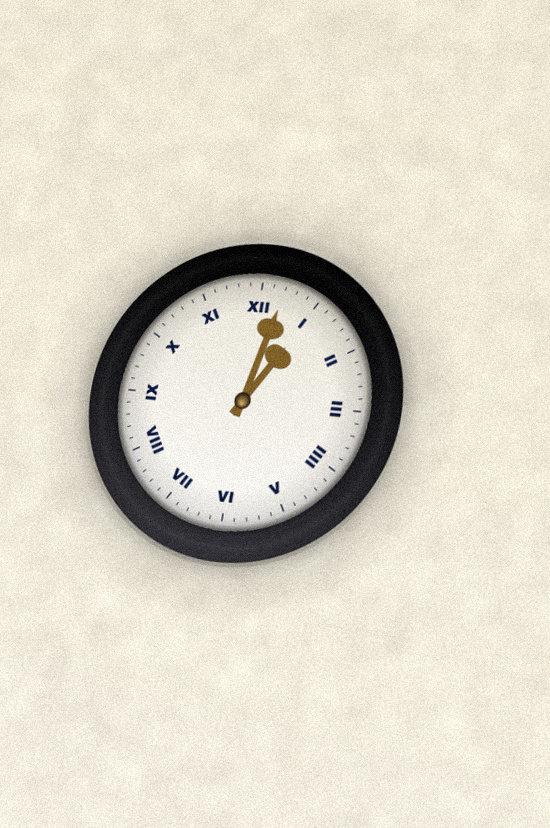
1:02
